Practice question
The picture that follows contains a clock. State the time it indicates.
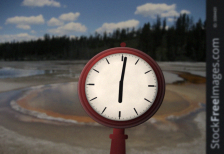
6:01
